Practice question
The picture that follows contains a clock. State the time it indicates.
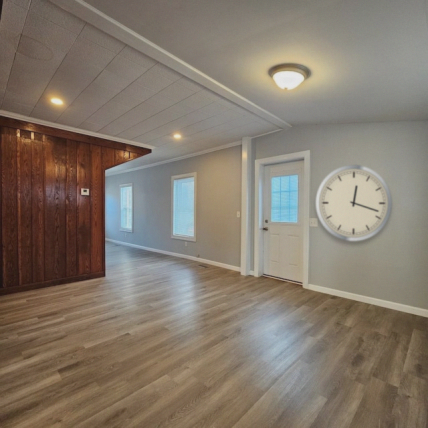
12:18
